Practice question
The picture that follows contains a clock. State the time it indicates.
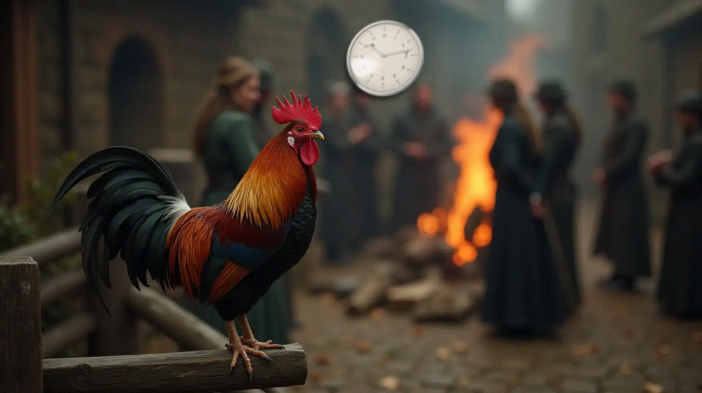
10:13
